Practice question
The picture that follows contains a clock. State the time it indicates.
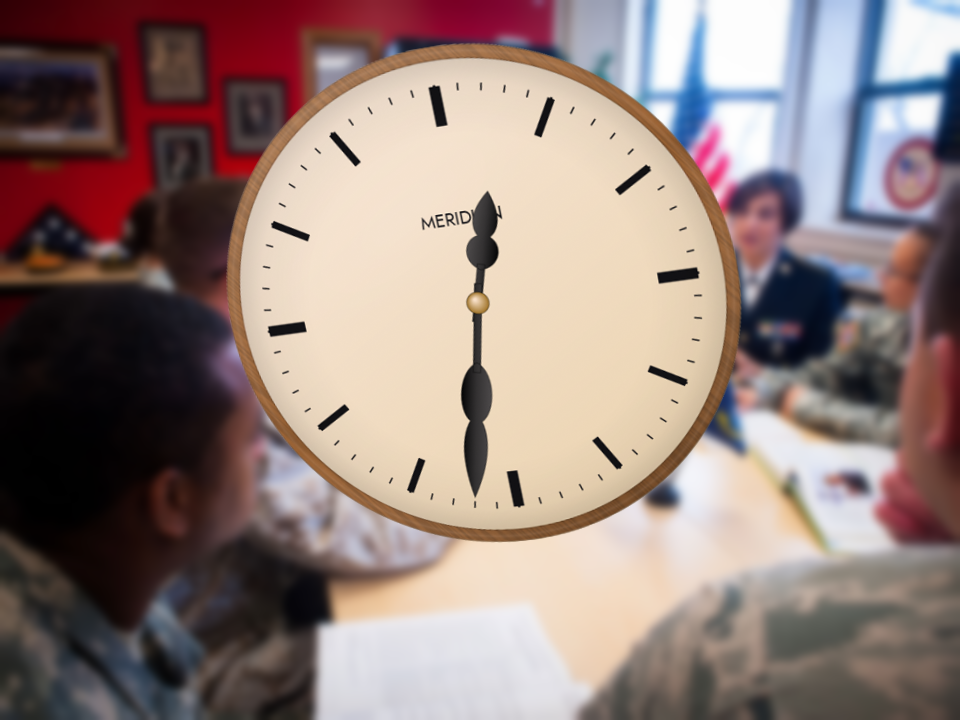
12:32
